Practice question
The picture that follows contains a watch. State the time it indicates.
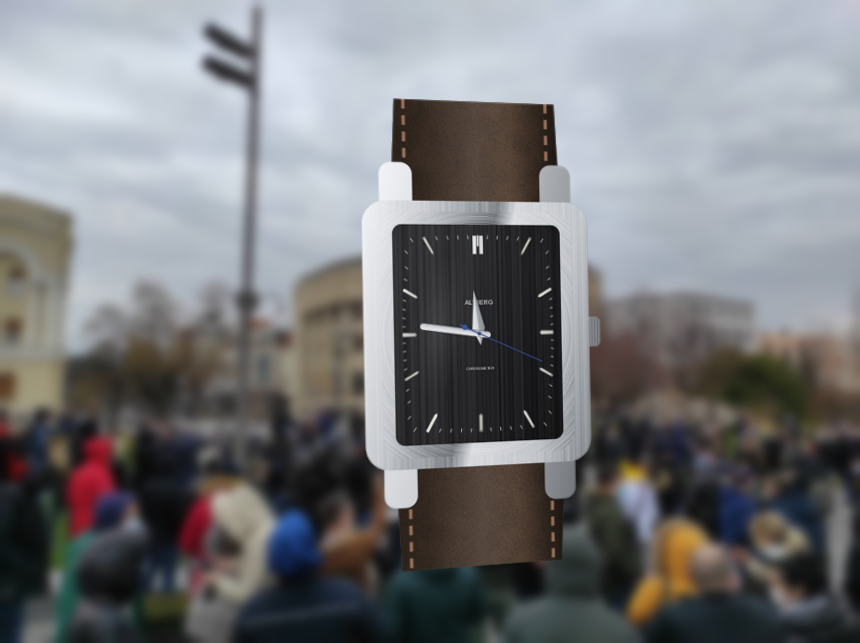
11:46:19
